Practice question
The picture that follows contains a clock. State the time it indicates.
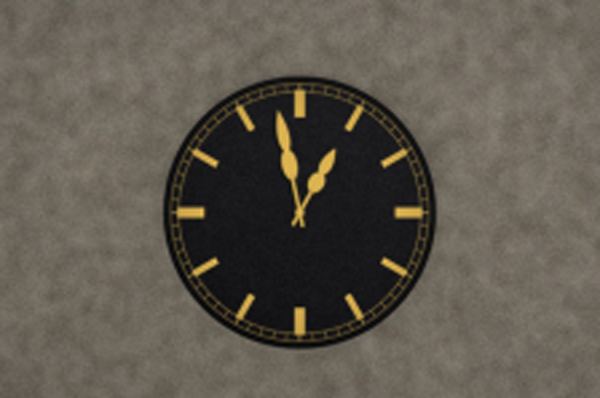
12:58
